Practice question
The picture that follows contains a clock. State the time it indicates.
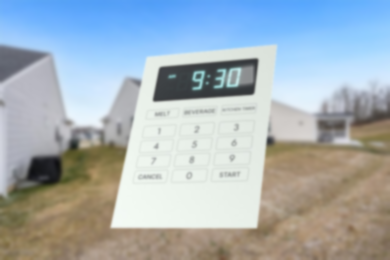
9:30
